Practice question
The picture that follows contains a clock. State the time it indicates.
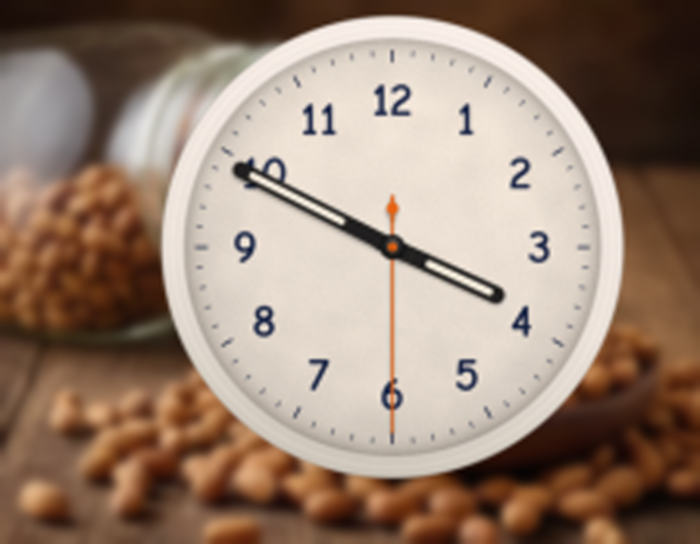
3:49:30
